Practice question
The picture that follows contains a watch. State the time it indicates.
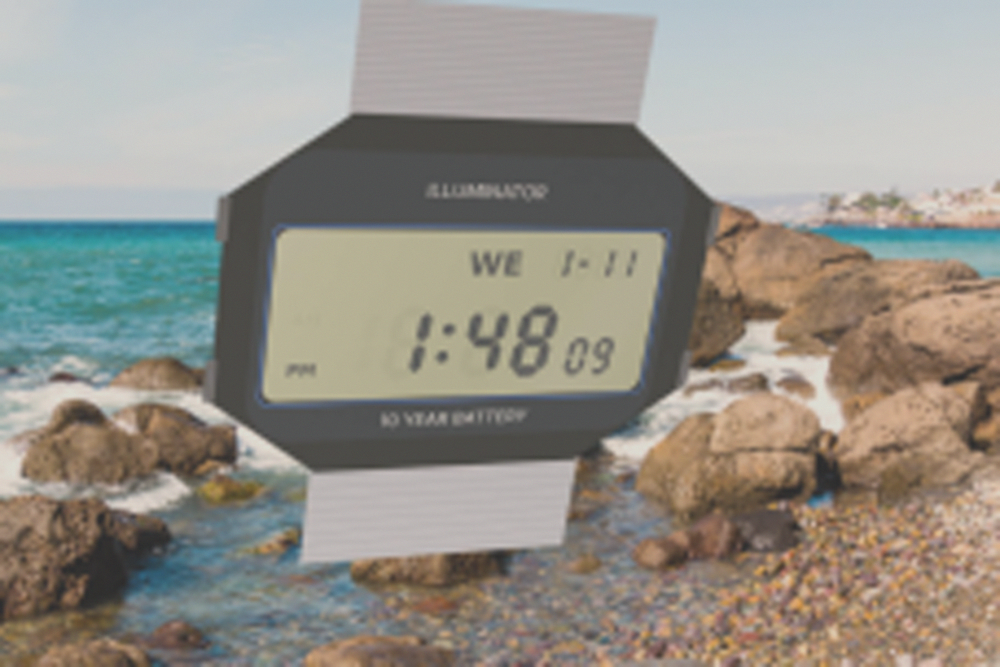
1:48:09
